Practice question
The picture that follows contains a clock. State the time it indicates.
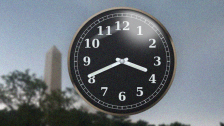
3:41
